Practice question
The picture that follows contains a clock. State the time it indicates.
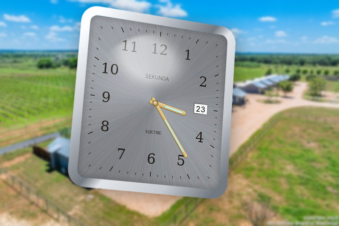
3:24
